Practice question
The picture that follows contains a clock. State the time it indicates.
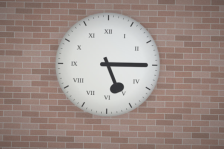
5:15
